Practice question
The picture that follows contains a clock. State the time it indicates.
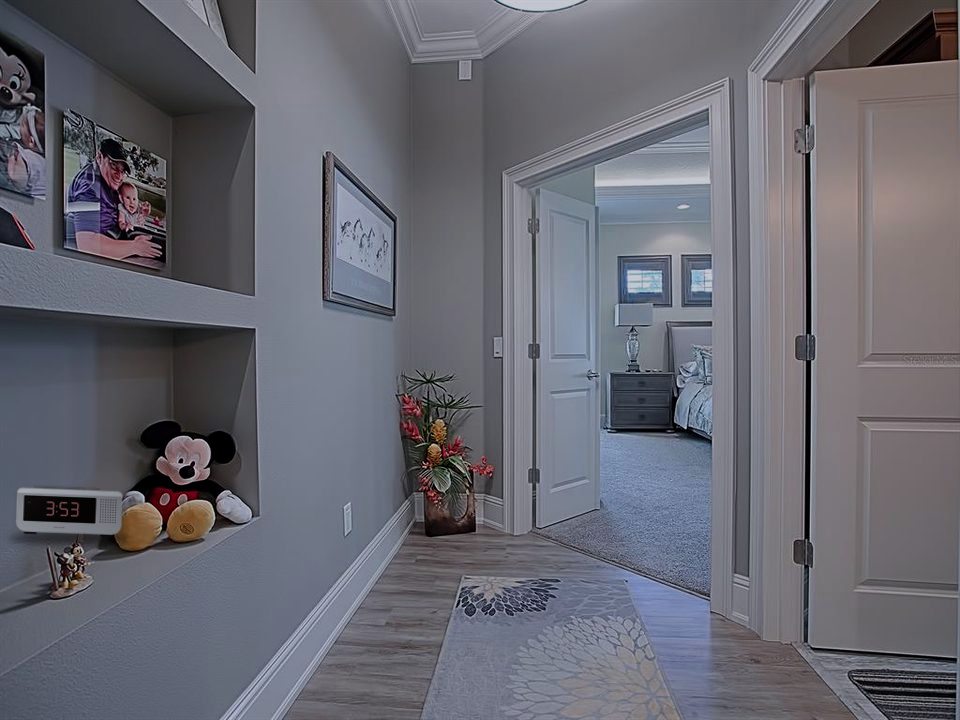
3:53
